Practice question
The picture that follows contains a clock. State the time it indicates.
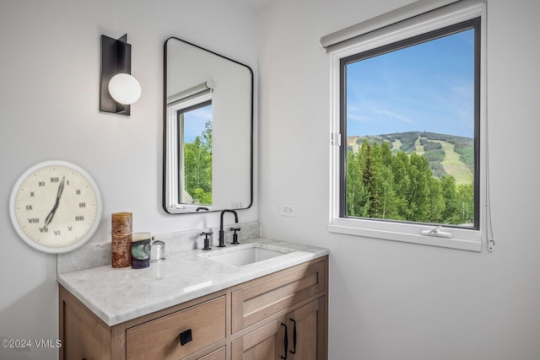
7:03
